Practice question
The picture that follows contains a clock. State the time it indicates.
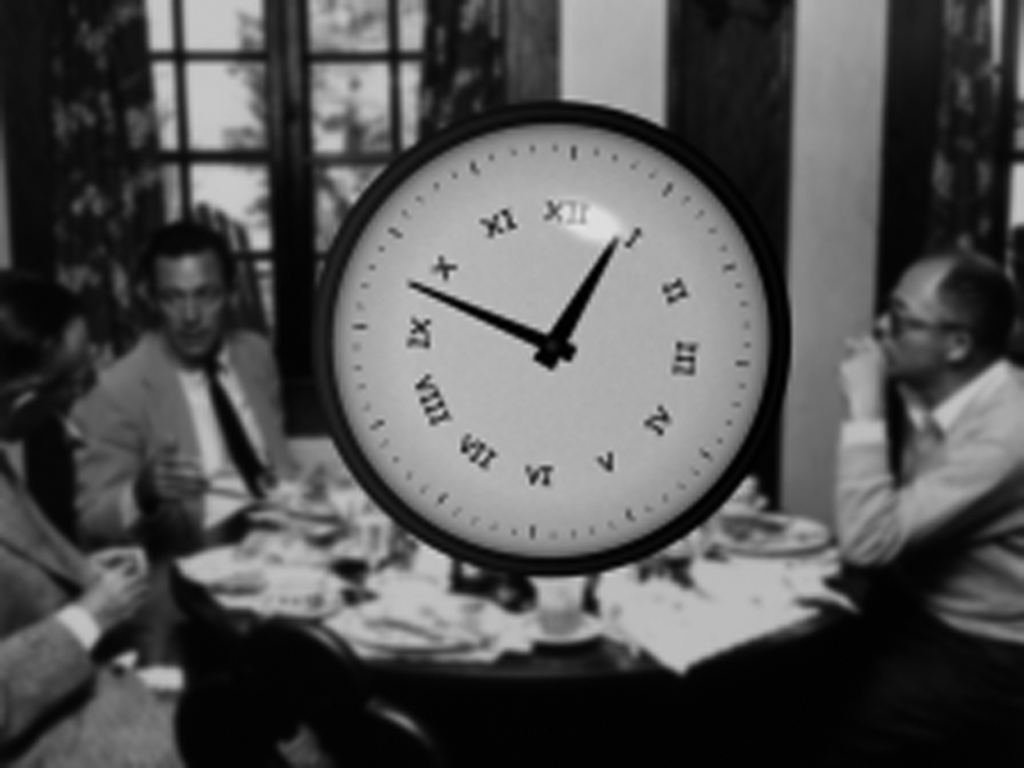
12:48
